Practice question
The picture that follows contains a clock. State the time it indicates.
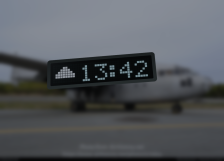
13:42
